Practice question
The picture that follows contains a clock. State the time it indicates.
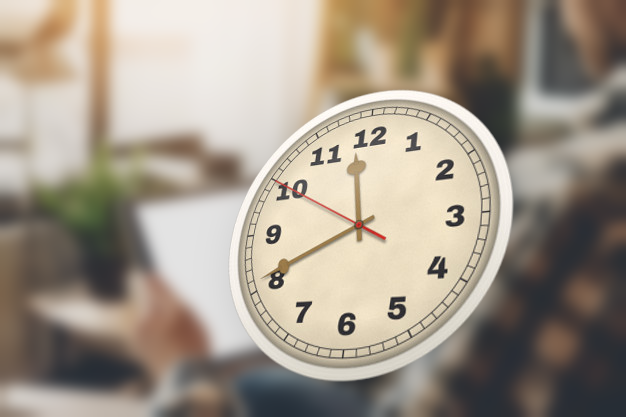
11:40:50
